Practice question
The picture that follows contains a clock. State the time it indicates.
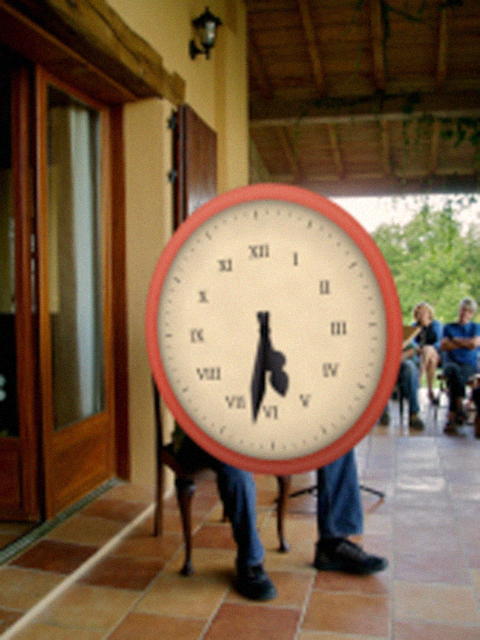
5:32
